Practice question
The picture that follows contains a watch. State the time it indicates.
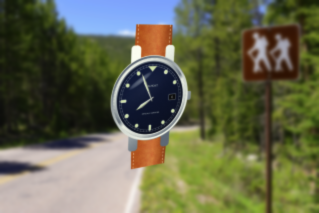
7:56
